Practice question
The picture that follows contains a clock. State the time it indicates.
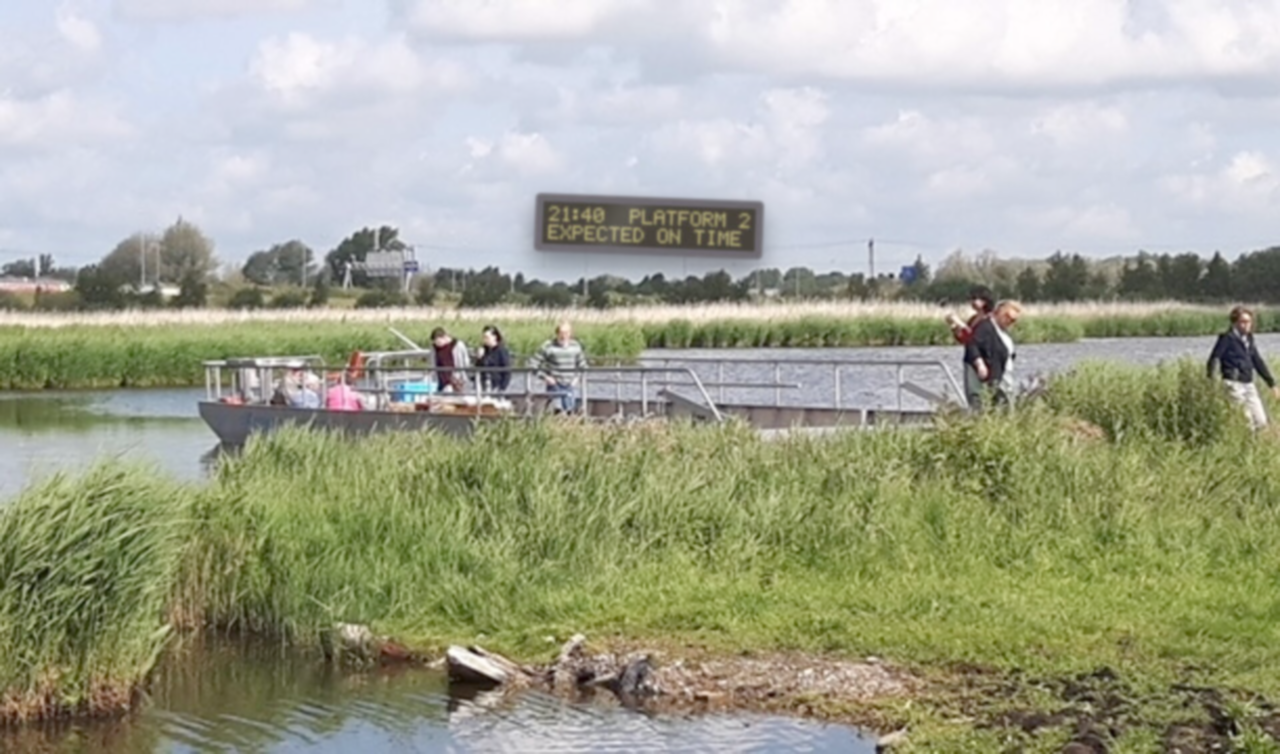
21:40
